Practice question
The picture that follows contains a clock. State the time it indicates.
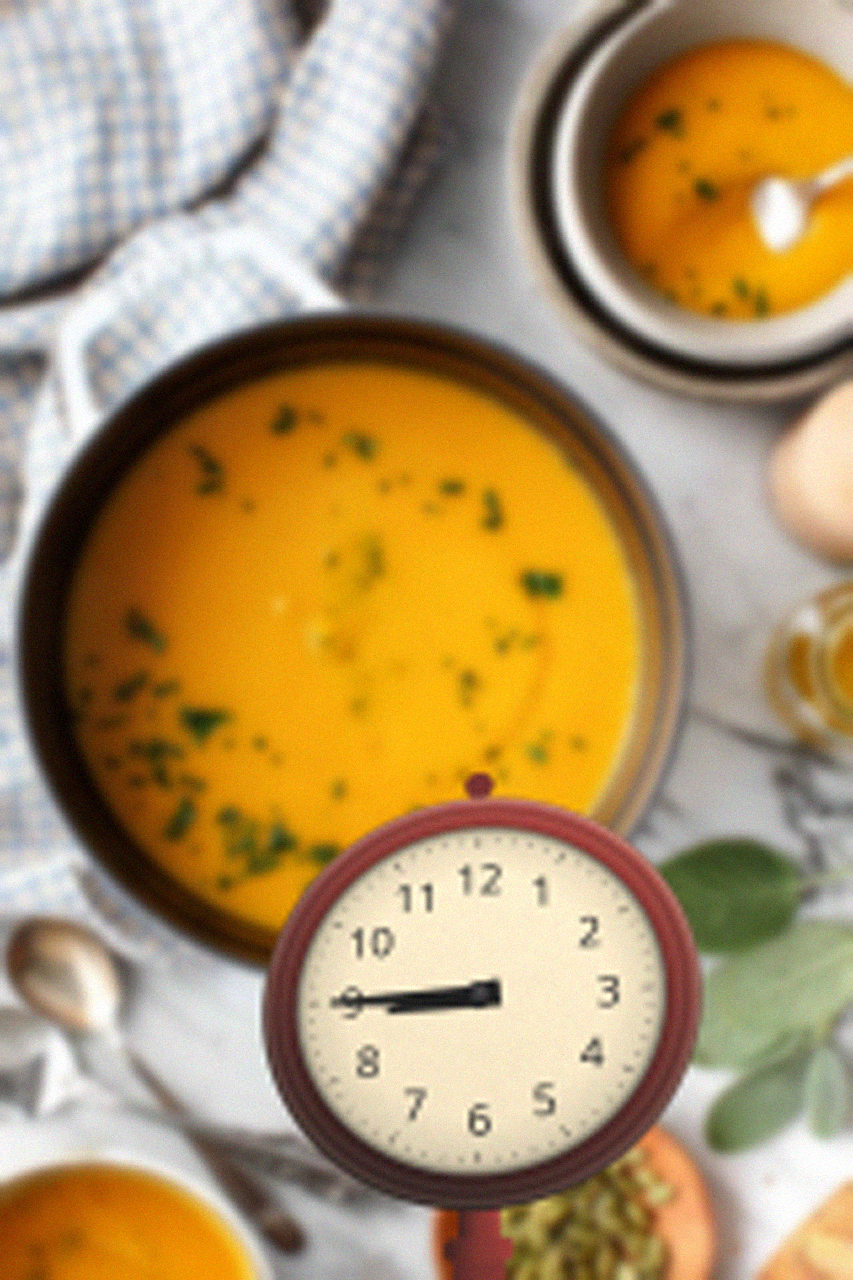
8:45
